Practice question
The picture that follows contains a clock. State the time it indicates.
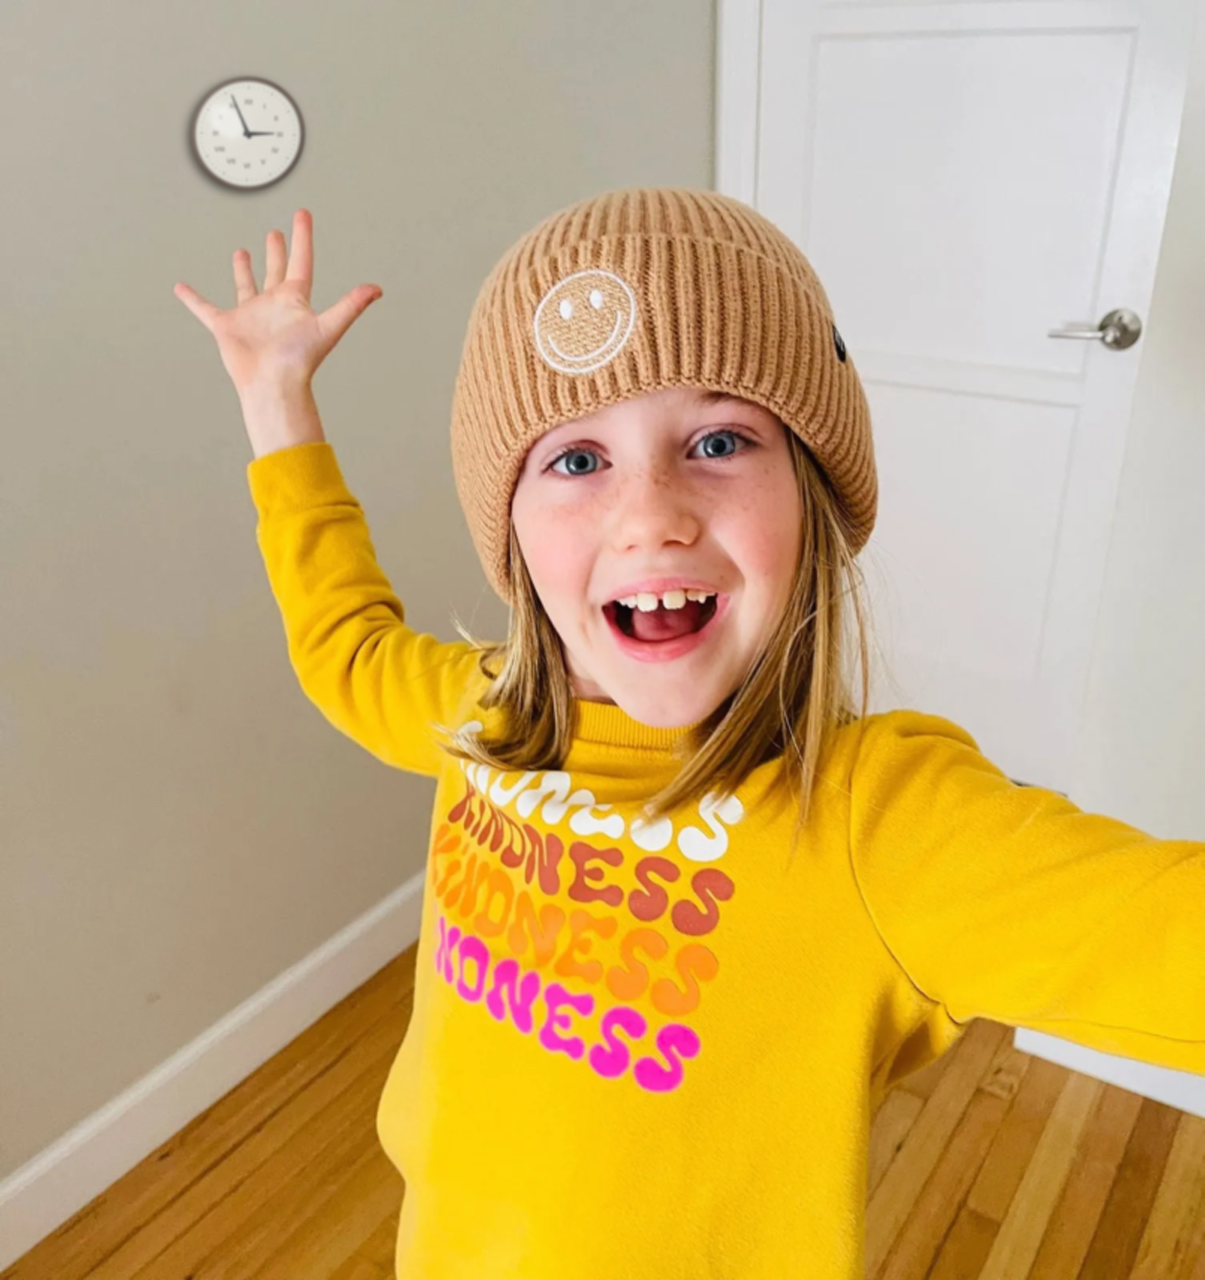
2:56
